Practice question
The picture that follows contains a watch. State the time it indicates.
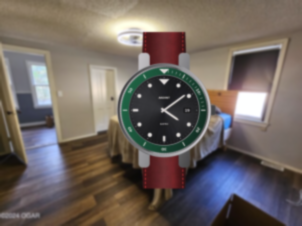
4:09
